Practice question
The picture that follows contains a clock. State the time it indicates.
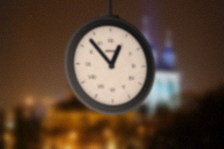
12:53
